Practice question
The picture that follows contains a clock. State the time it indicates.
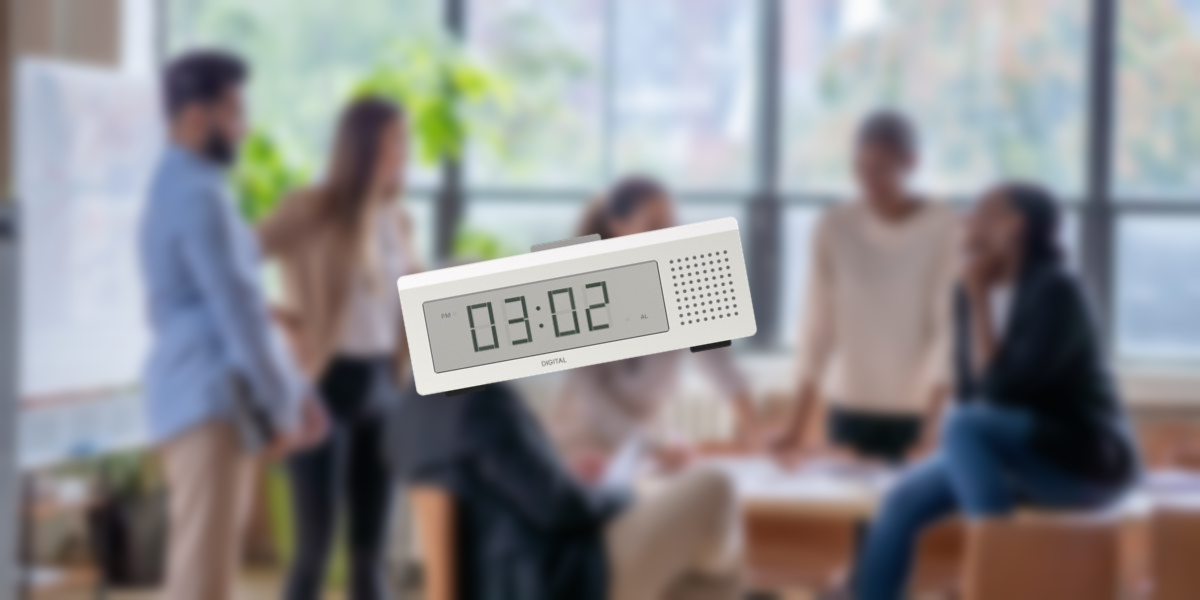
3:02
